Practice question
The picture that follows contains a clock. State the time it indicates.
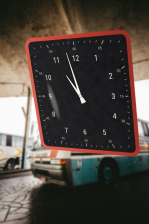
10:58
